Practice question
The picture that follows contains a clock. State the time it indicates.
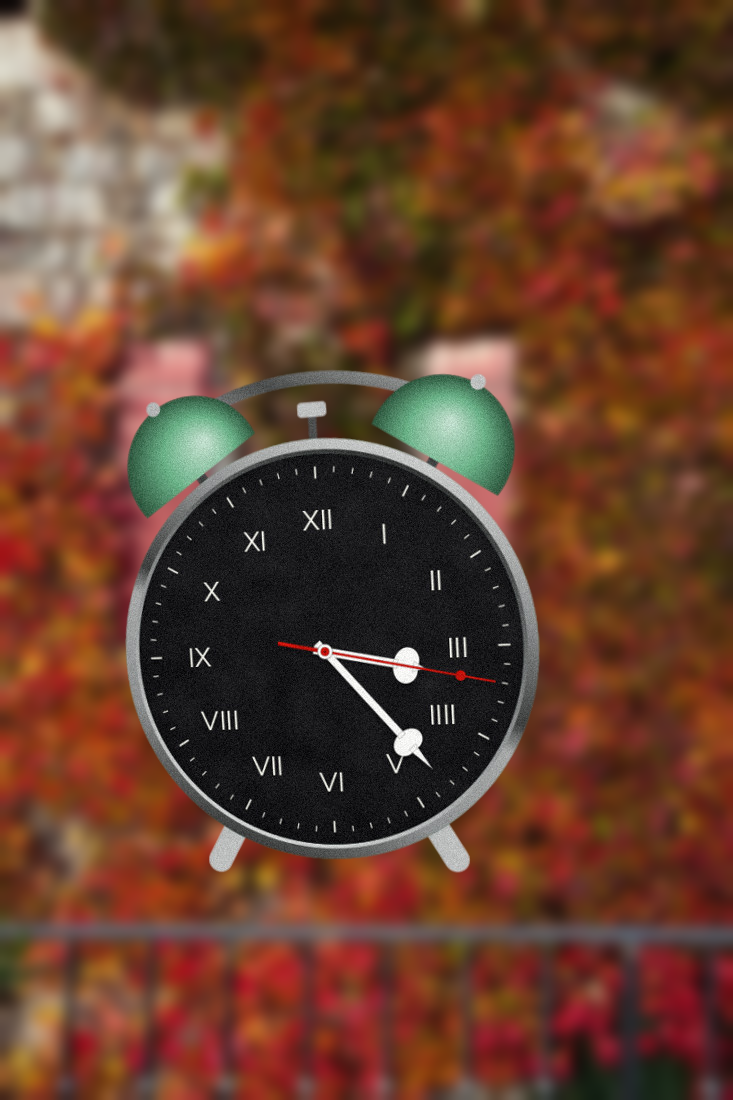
3:23:17
